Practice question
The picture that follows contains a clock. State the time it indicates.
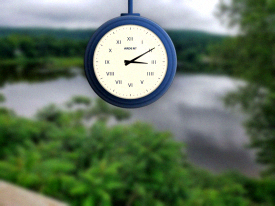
3:10
